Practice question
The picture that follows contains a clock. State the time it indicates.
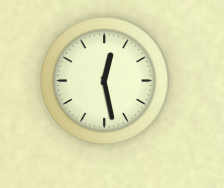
12:28
